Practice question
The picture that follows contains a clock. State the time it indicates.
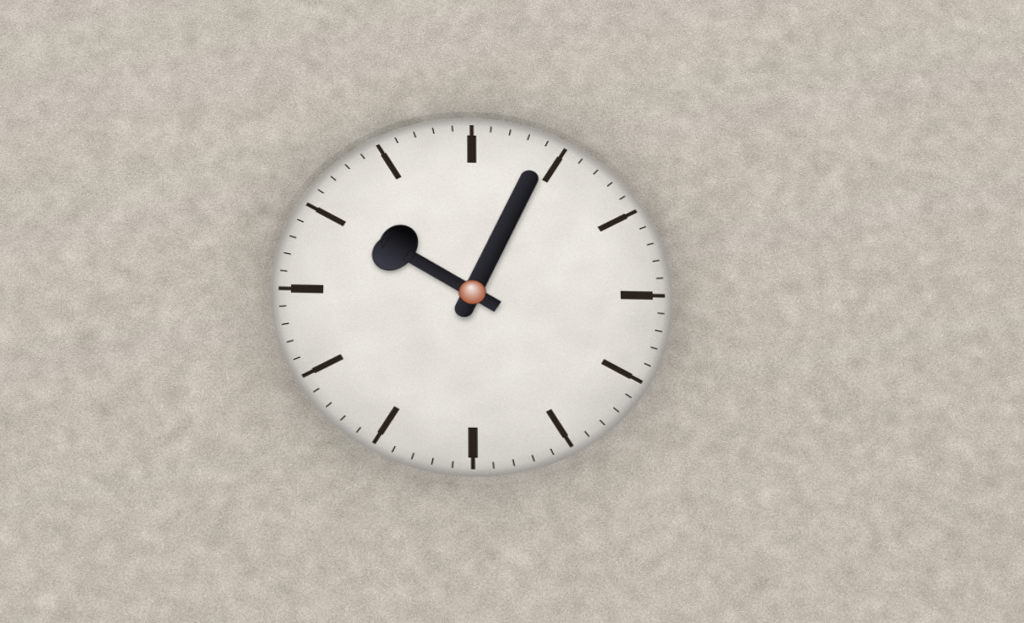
10:04
